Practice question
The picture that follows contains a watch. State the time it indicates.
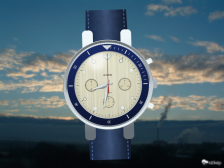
8:32
